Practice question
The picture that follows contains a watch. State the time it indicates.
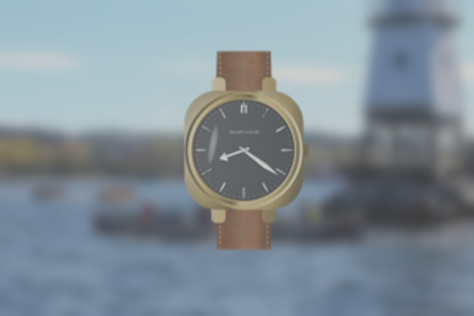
8:21
